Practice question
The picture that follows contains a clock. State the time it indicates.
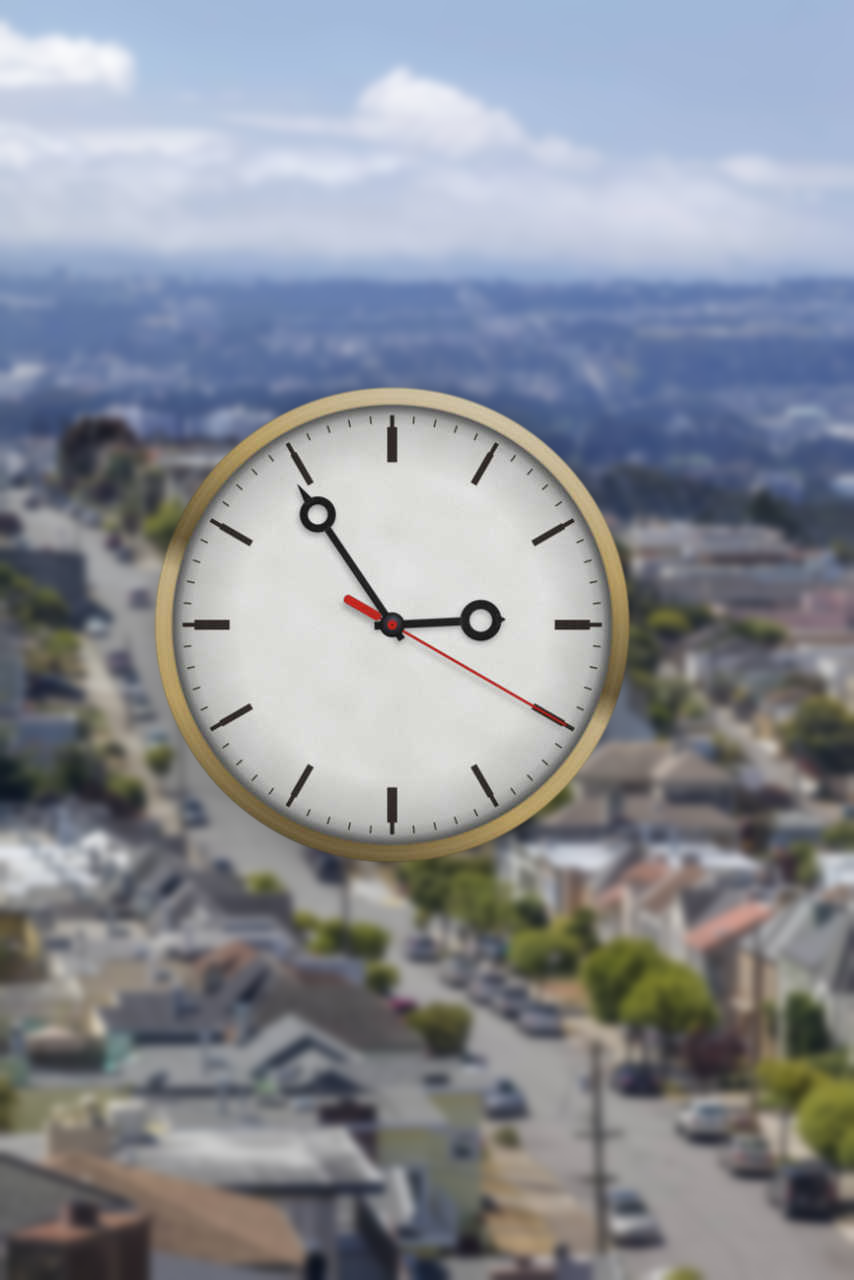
2:54:20
